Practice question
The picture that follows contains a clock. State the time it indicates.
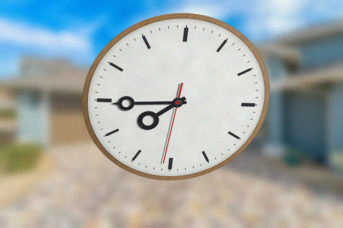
7:44:31
